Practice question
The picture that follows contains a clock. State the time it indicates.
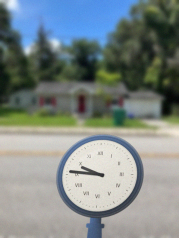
9:46
